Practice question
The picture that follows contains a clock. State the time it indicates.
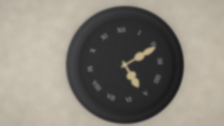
5:11
